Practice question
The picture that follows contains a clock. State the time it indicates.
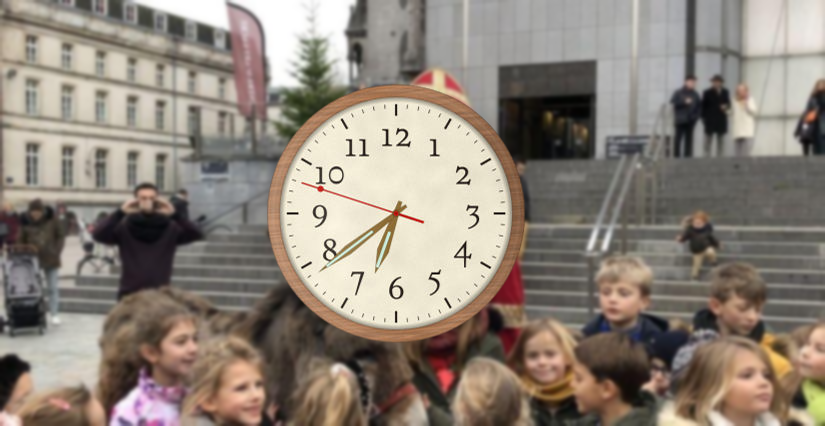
6:38:48
